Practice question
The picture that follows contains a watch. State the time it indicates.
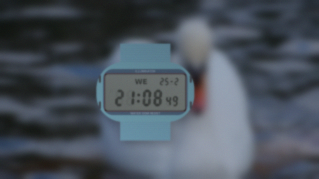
21:08:49
